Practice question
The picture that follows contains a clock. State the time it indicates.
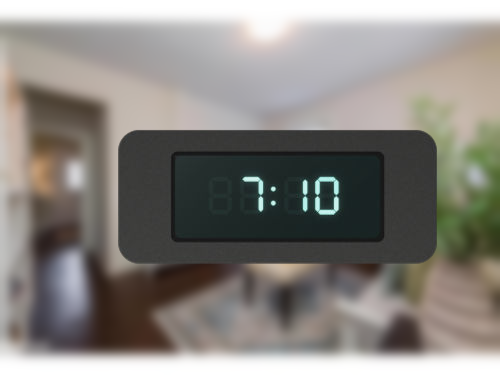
7:10
